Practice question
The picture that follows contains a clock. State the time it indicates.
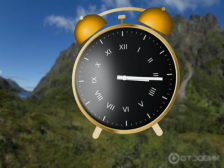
3:16
